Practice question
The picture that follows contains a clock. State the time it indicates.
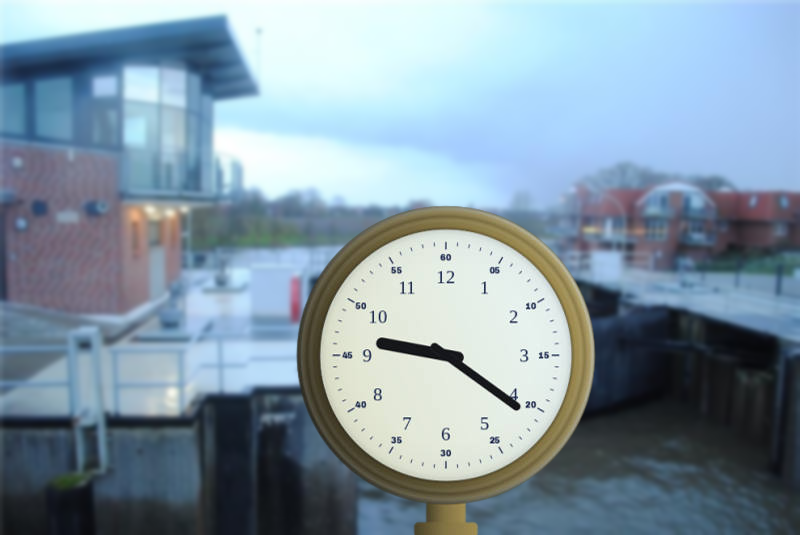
9:21
